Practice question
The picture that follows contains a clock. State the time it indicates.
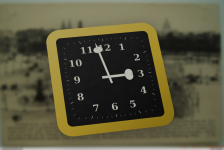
2:58
